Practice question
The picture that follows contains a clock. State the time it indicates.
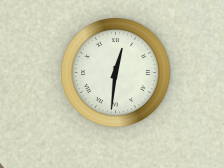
12:31
